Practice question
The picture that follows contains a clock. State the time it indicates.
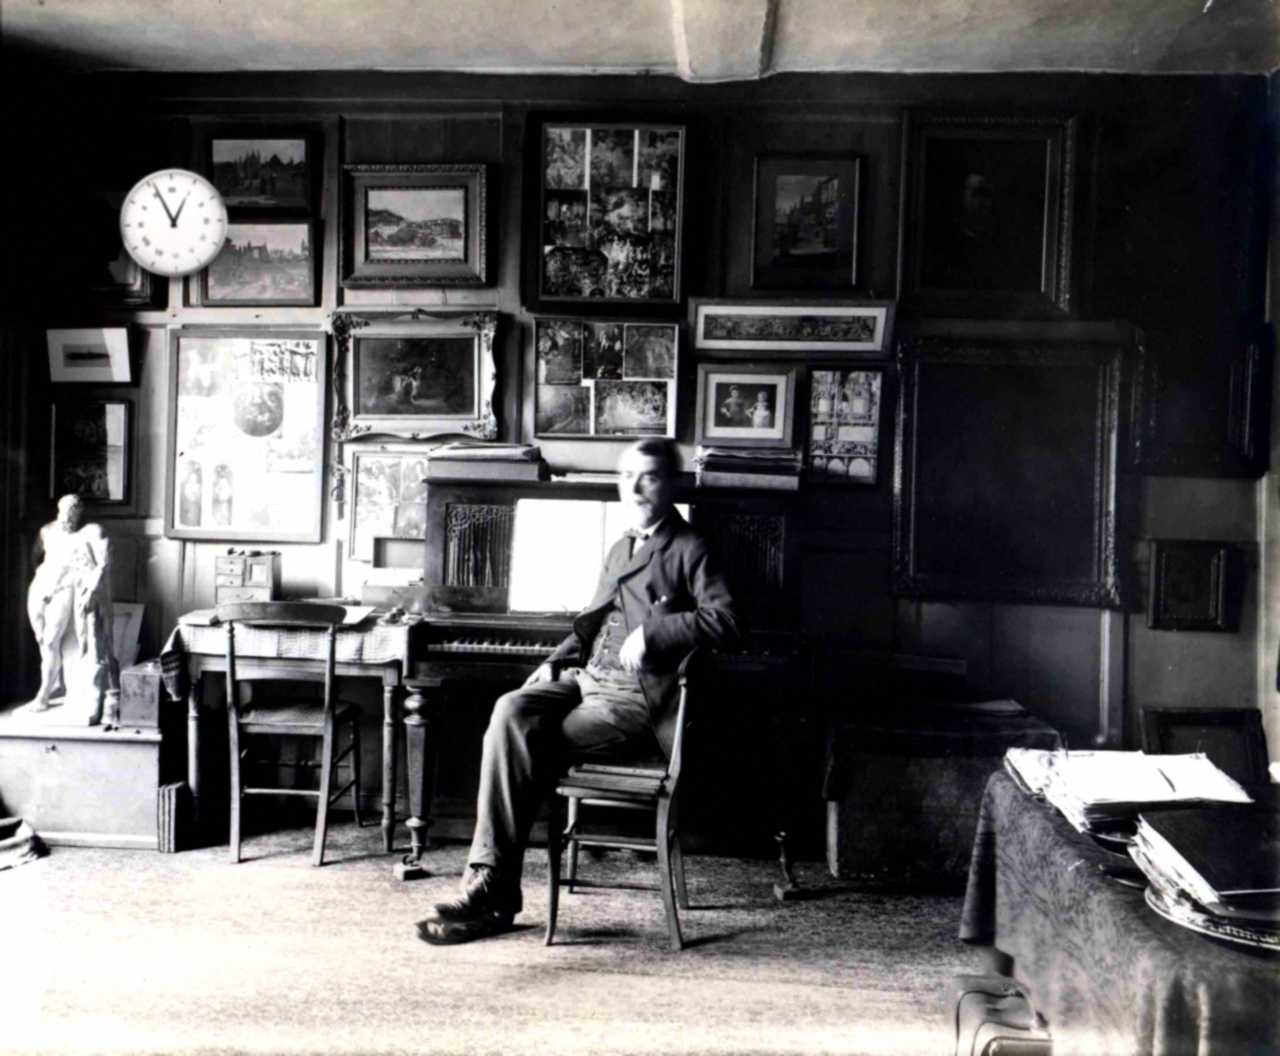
12:56
